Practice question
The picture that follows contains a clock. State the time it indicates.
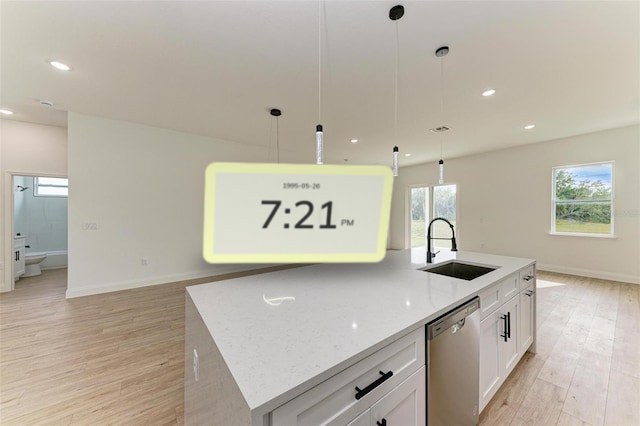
7:21
